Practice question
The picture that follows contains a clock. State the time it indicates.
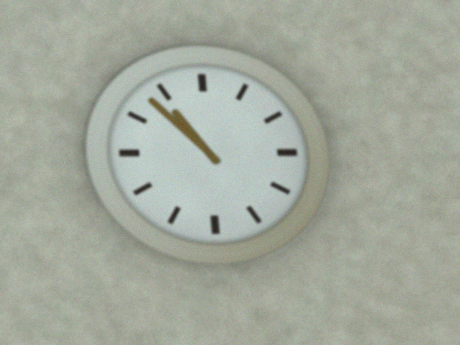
10:53
